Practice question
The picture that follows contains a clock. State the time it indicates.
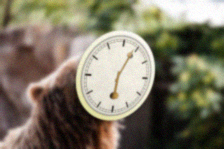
6:04
